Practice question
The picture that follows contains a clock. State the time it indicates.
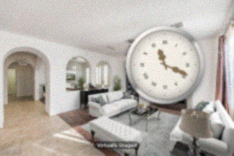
11:19
